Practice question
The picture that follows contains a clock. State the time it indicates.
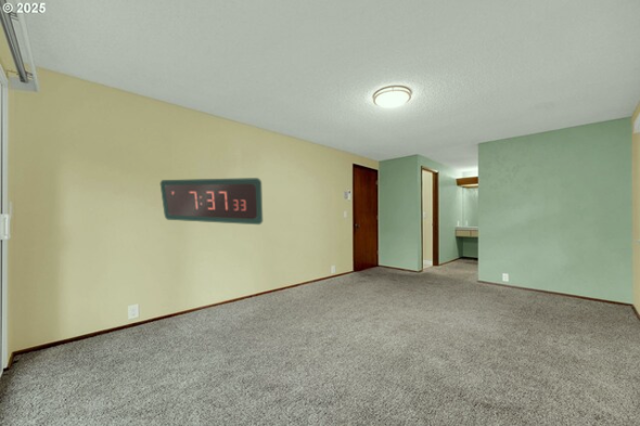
7:37:33
